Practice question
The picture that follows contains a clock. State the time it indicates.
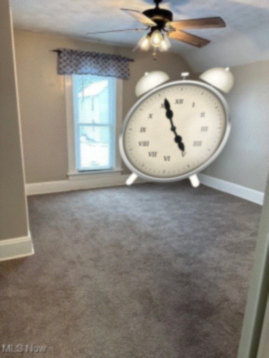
4:56
